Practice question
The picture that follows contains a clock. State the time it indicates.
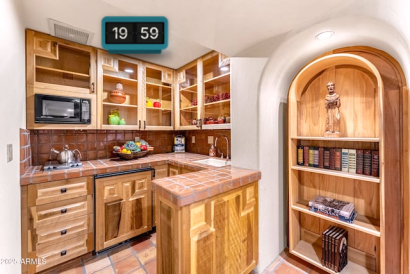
19:59
